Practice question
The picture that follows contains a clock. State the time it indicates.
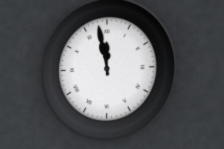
11:58
